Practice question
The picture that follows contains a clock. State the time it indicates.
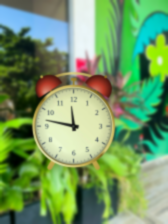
11:47
